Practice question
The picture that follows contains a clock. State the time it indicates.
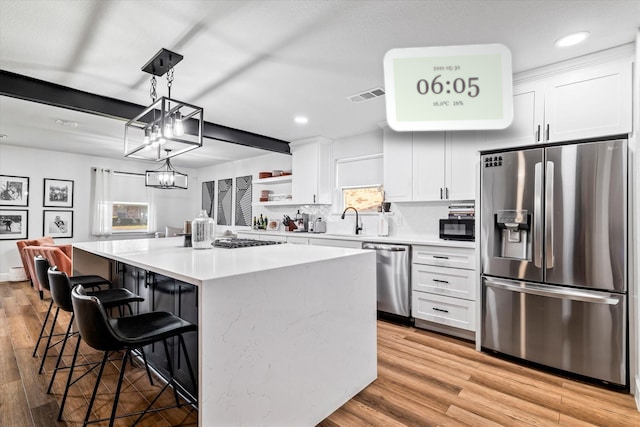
6:05
